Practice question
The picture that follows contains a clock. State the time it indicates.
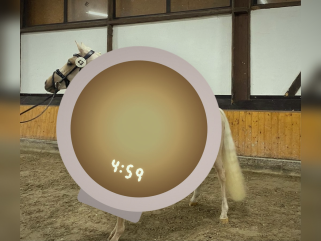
4:59
